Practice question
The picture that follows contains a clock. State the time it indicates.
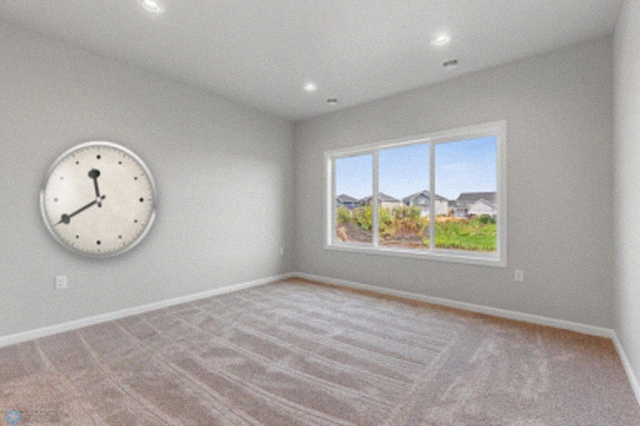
11:40
